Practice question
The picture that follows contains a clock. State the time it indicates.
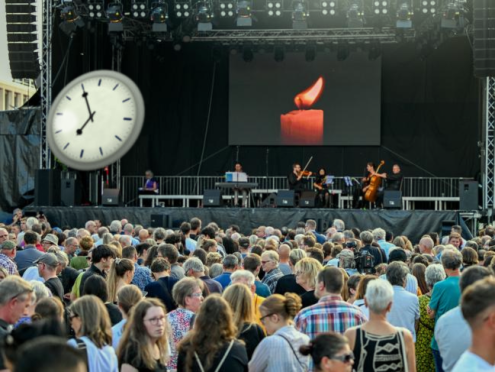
6:55
